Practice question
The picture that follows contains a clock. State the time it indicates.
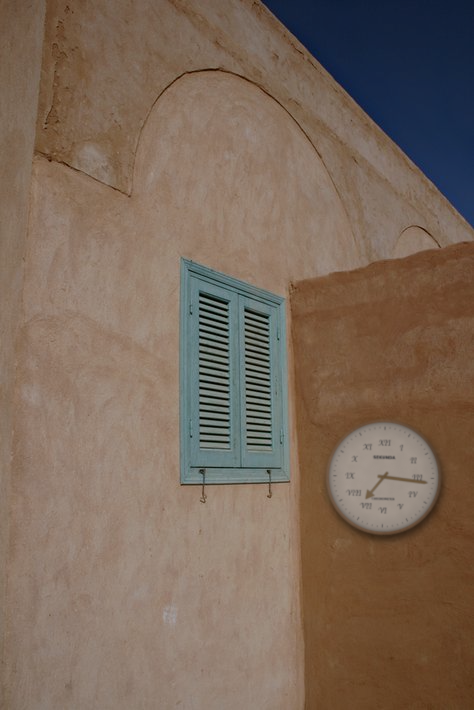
7:16
